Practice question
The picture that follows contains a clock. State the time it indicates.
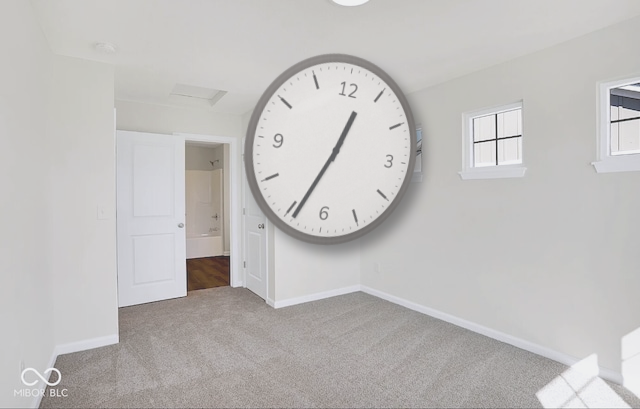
12:34
